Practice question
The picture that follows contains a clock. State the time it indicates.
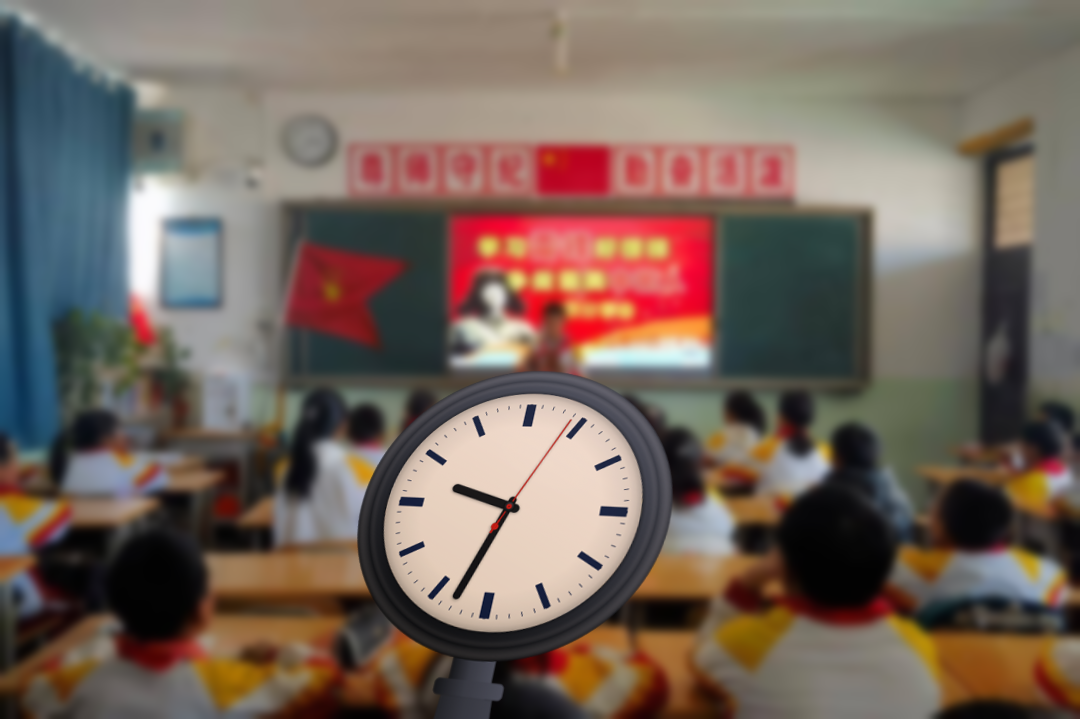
9:33:04
